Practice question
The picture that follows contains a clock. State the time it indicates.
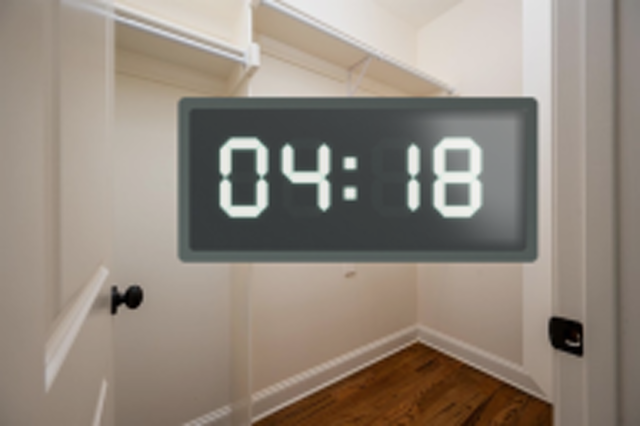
4:18
